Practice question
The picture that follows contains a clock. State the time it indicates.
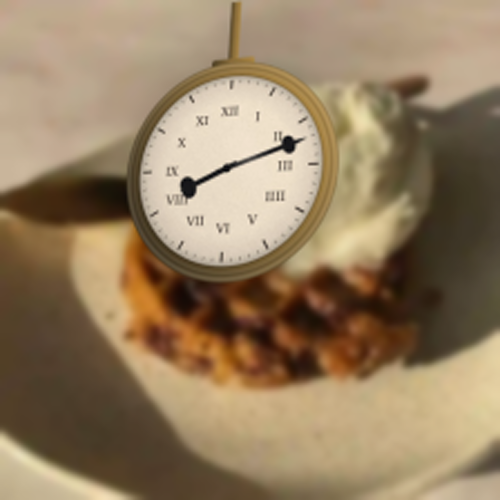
8:12
